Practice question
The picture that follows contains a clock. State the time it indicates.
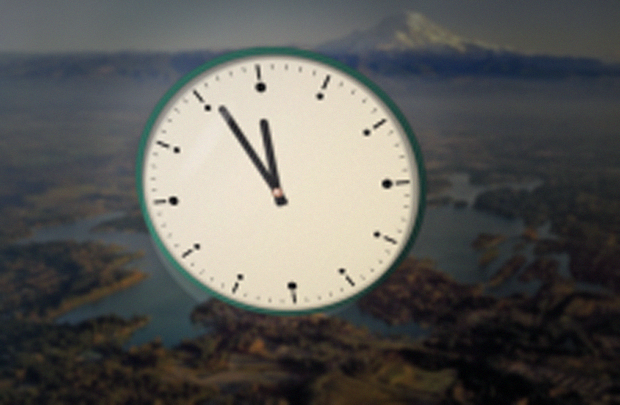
11:56
